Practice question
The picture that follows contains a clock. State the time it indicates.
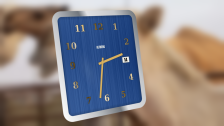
2:32
